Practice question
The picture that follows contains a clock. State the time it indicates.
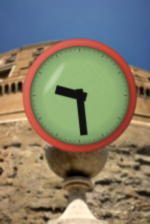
9:29
